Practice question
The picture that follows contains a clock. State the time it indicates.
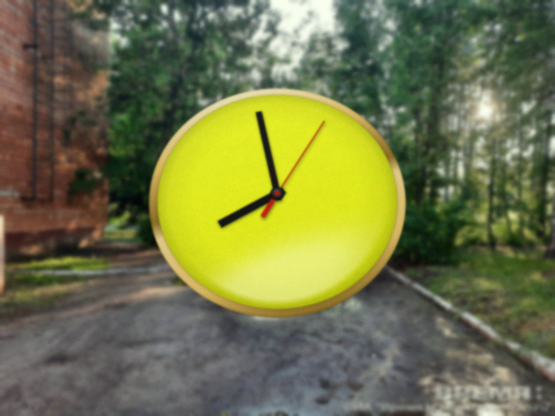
7:58:05
